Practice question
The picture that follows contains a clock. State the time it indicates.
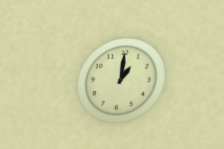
1:00
